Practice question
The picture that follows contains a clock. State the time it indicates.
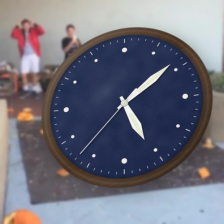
5:08:37
